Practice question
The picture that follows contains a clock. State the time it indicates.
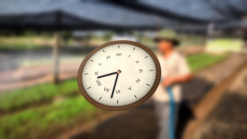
8:32
